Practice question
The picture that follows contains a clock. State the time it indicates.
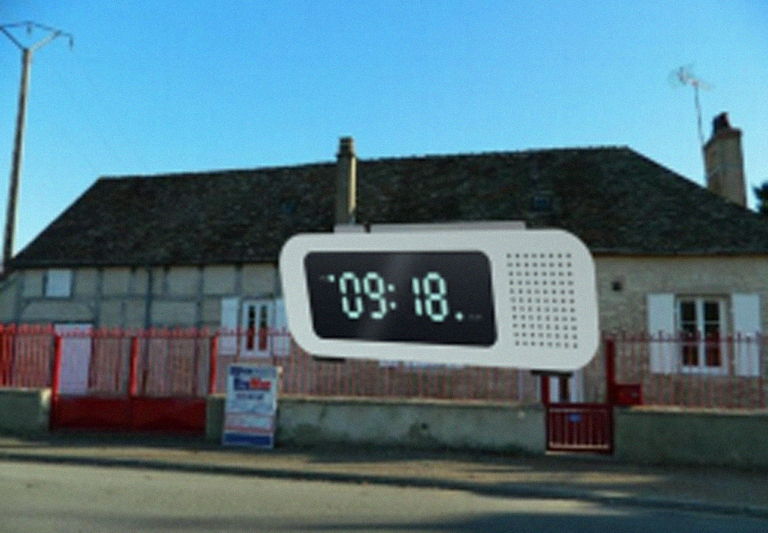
9:18
